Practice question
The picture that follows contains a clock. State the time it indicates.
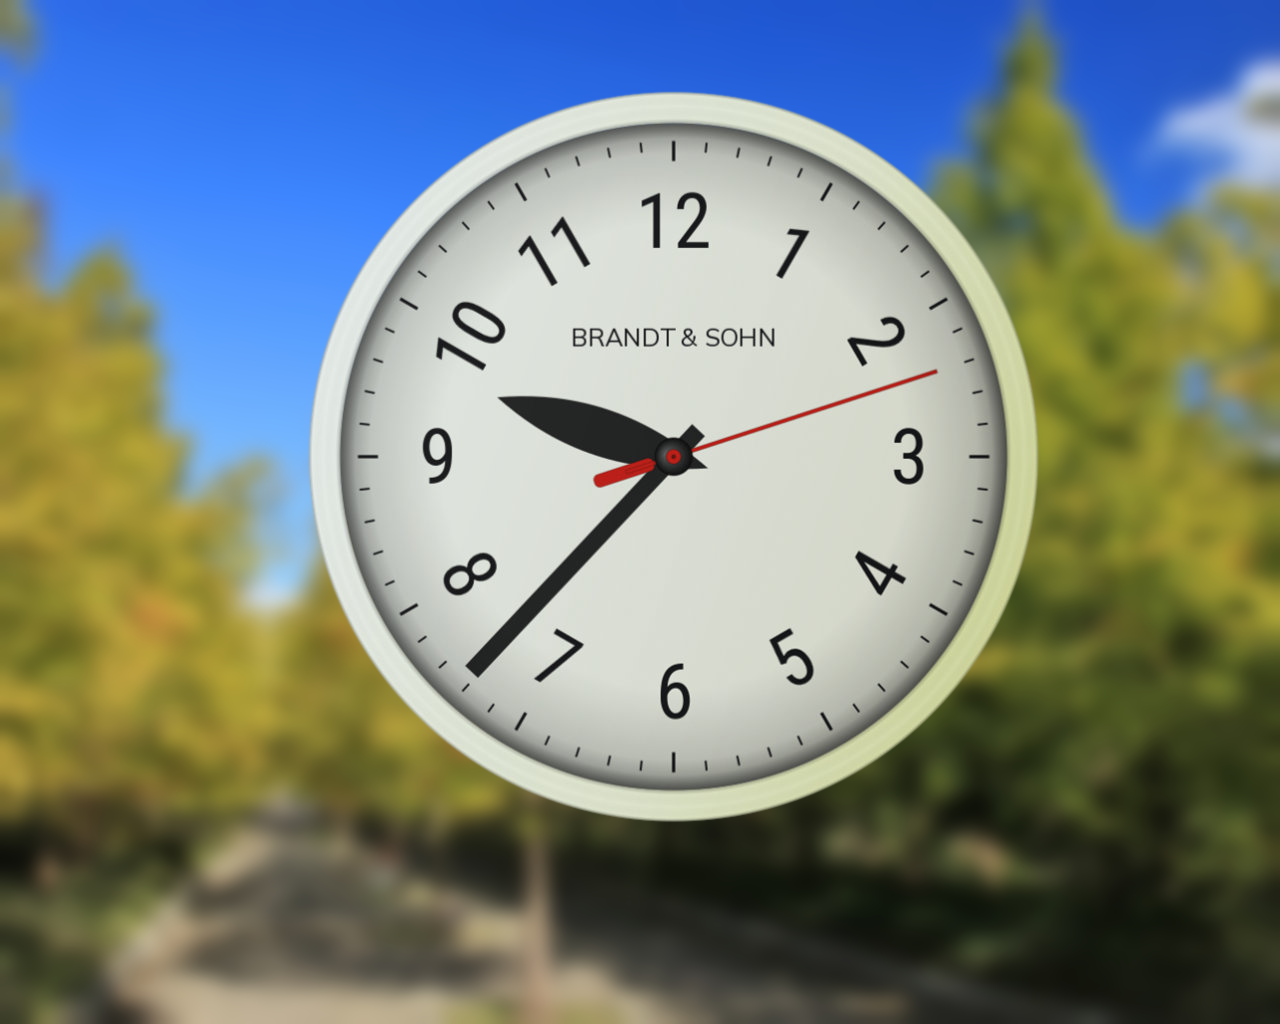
9:37:12
